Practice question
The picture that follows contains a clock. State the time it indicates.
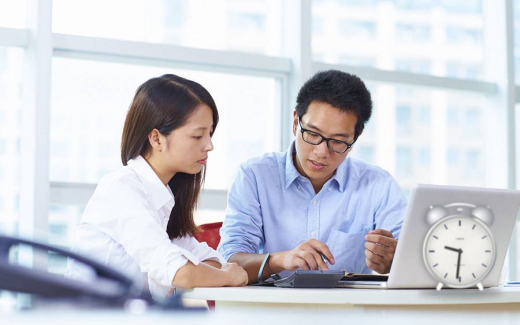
9:31
